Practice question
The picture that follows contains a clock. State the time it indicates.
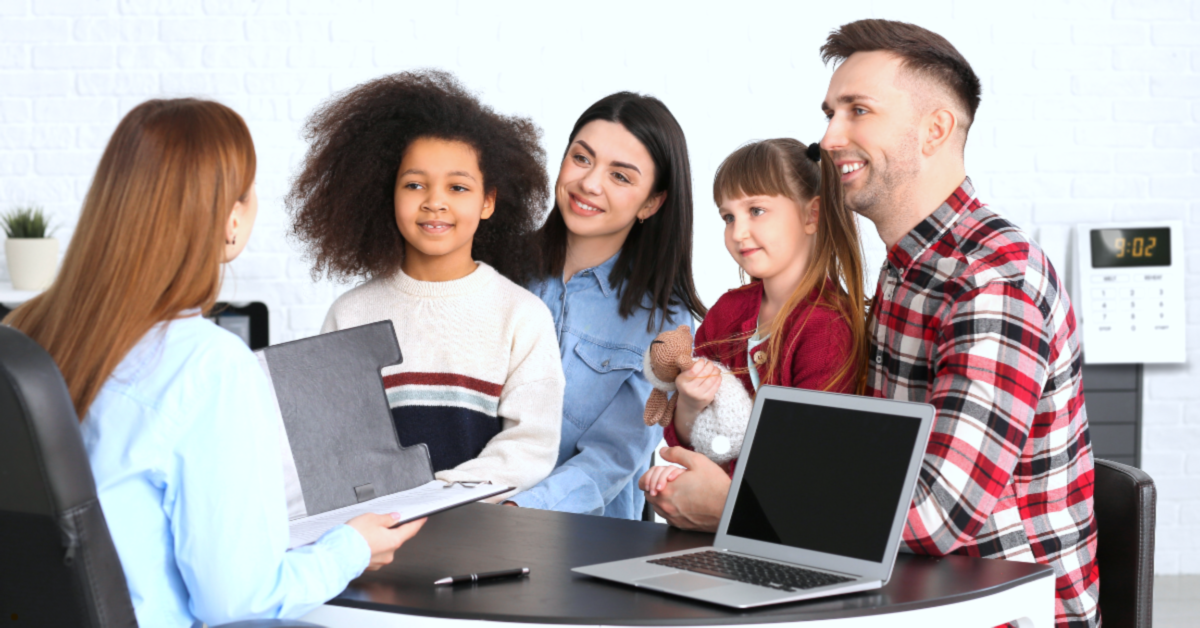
9:02
